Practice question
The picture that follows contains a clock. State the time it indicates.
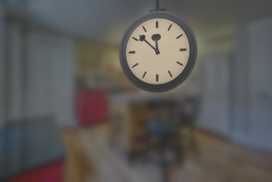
11:52
